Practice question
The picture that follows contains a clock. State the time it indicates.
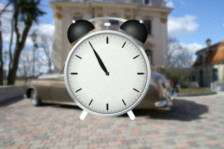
10:55
